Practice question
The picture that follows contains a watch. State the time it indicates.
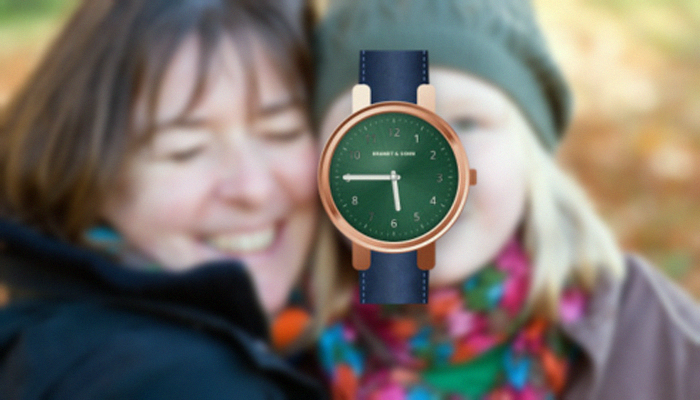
5:45
